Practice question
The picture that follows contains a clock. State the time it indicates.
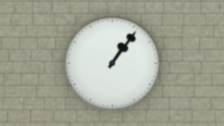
1:06
